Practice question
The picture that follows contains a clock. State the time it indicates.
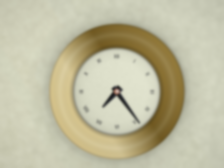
7:24
